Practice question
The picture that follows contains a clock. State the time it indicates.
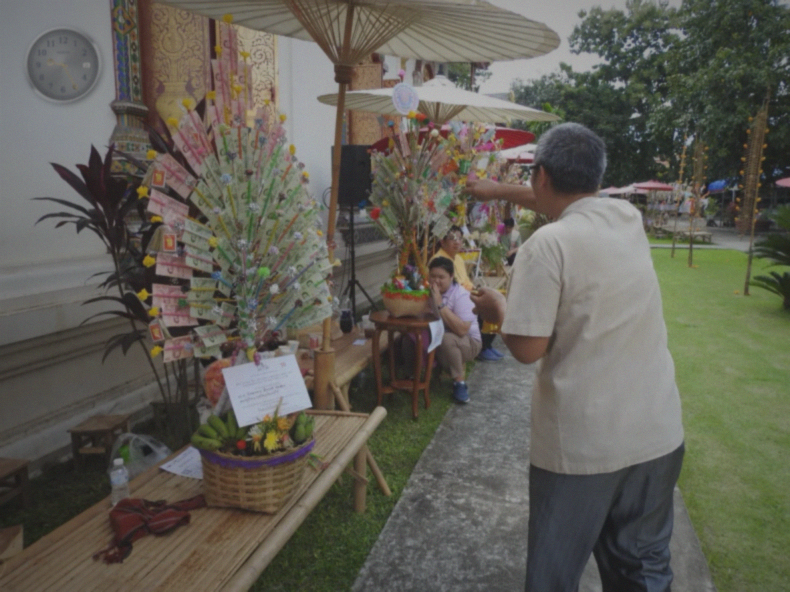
9:25
